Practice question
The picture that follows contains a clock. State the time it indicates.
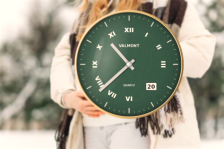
10:38
